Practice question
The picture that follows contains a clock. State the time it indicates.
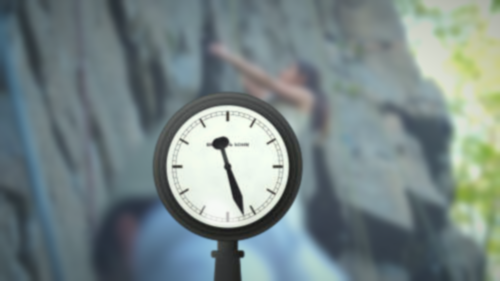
11:27
